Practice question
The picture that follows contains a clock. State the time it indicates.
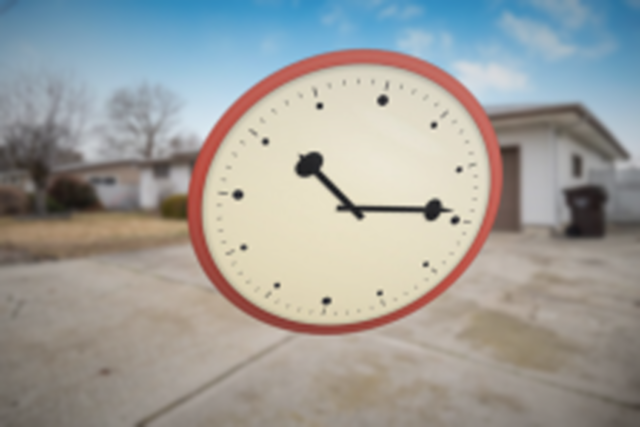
10:14
